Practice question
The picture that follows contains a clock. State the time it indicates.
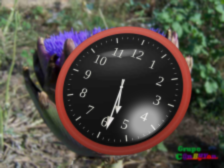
5:29
